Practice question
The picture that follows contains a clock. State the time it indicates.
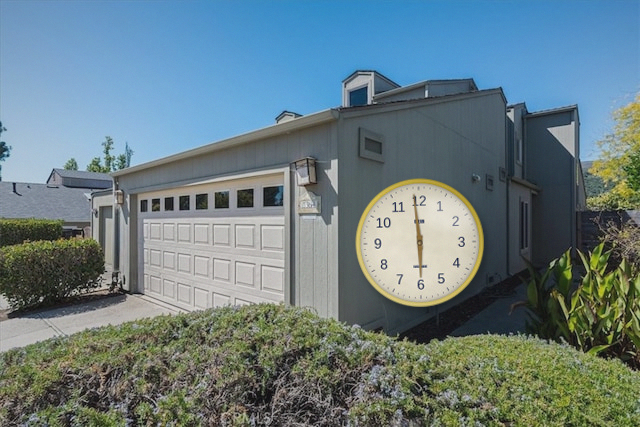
5:59
